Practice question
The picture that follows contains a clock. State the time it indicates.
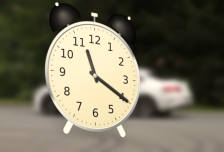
11:20
